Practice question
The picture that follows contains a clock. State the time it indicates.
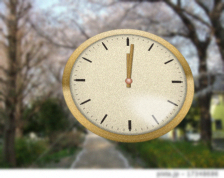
12:01
